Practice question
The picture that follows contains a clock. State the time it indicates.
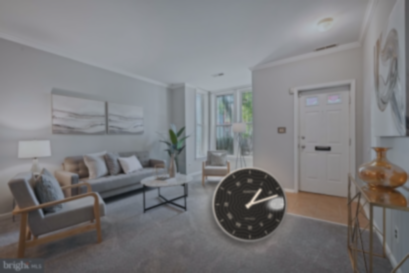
1:12
